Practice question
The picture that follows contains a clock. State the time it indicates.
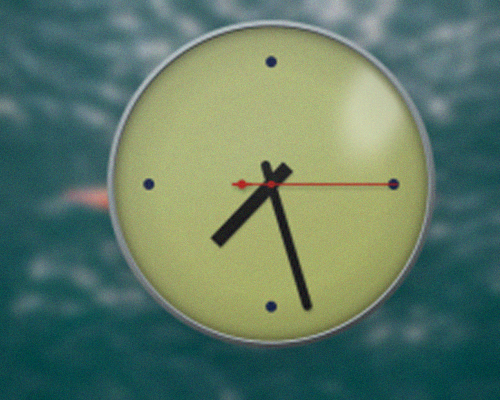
7:27:15
